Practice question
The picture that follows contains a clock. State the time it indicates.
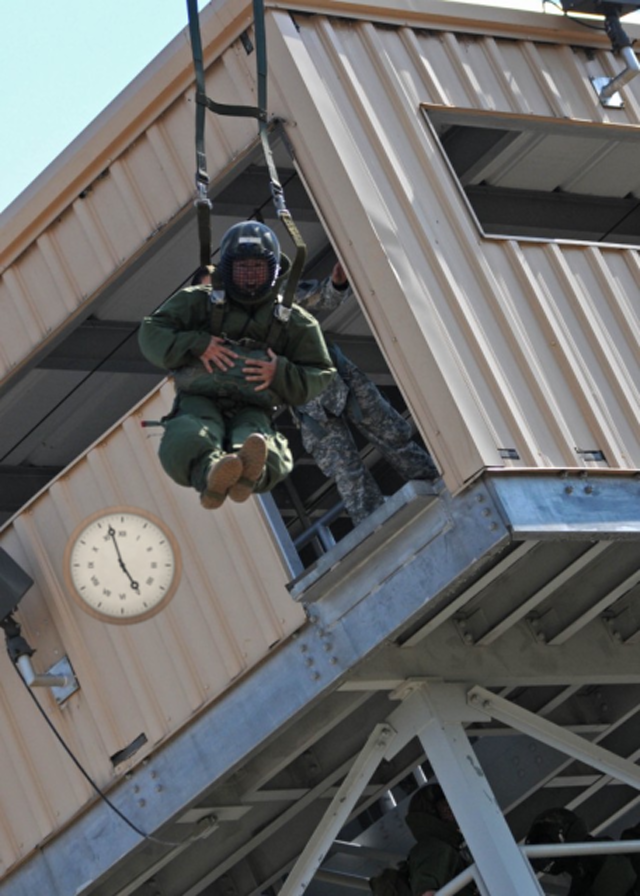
4:57
